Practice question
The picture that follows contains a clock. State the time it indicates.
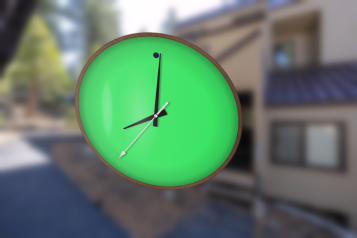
8:00:36
